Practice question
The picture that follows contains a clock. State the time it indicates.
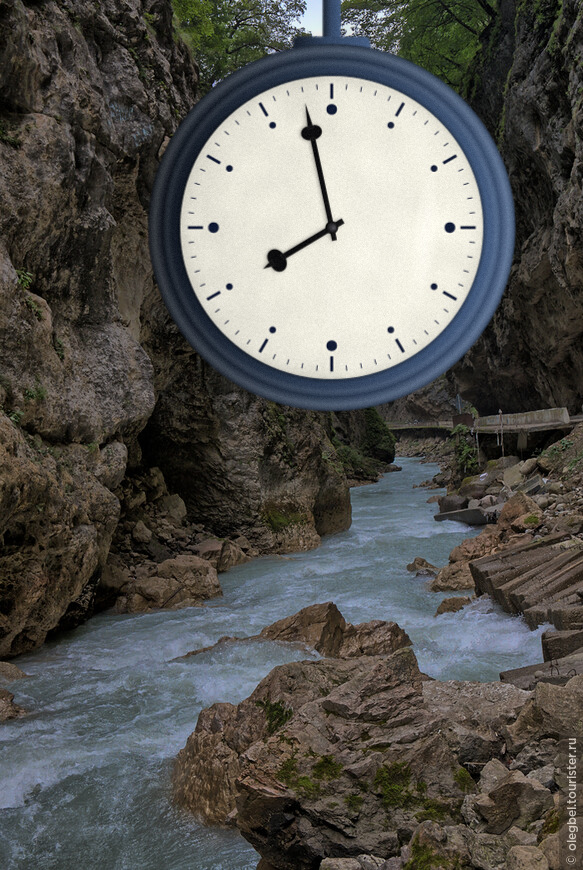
7:58
